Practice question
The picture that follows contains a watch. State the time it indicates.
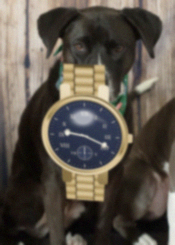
9:19
